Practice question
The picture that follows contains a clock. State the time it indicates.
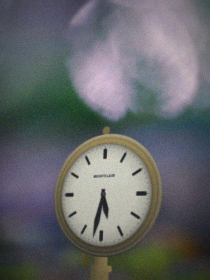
5:32
